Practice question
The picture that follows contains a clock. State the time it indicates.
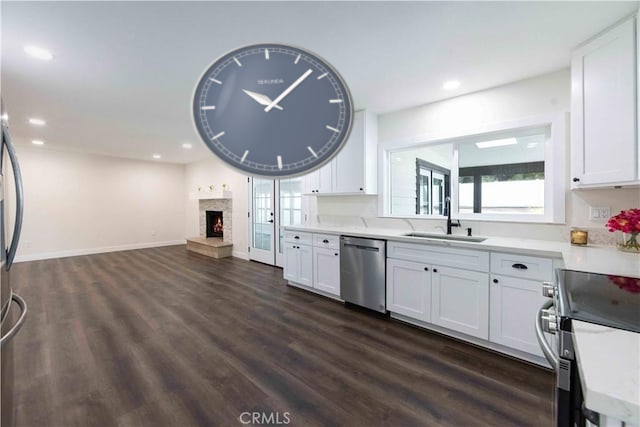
10:08
